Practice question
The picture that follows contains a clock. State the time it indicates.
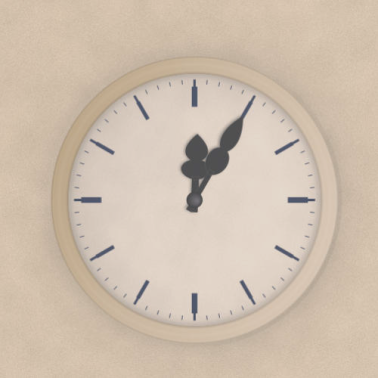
12:05
